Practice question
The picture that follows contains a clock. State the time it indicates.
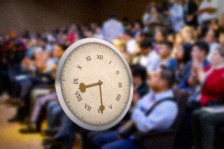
8:29
